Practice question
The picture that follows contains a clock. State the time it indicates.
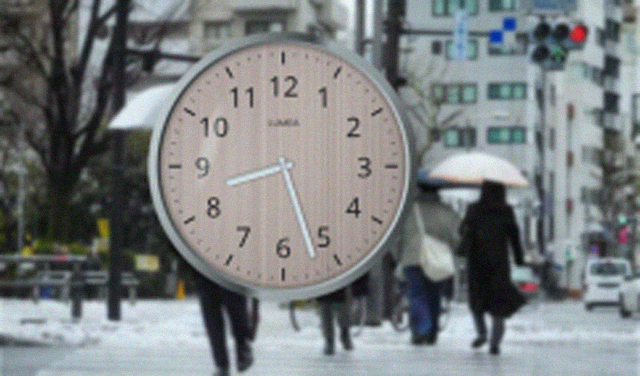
8:27
